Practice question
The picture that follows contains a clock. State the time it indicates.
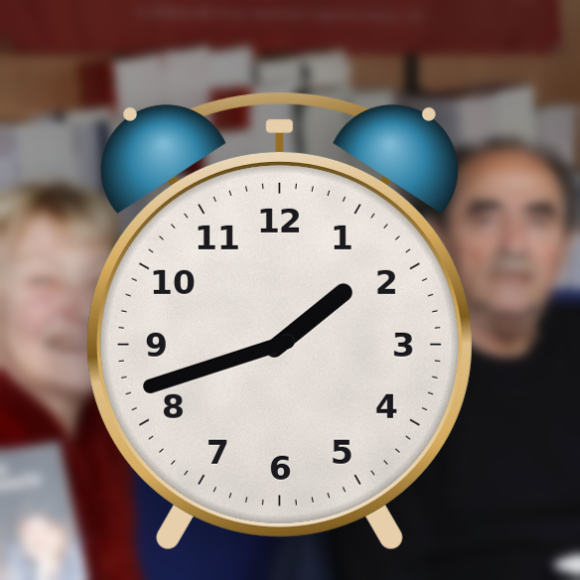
1:42
